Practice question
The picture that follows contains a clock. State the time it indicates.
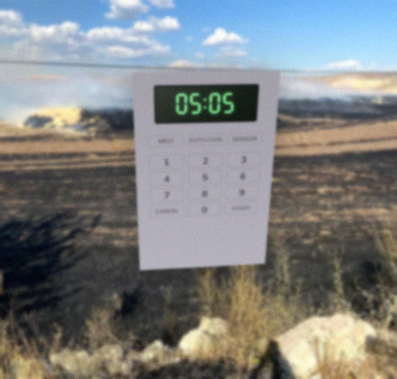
5:05
